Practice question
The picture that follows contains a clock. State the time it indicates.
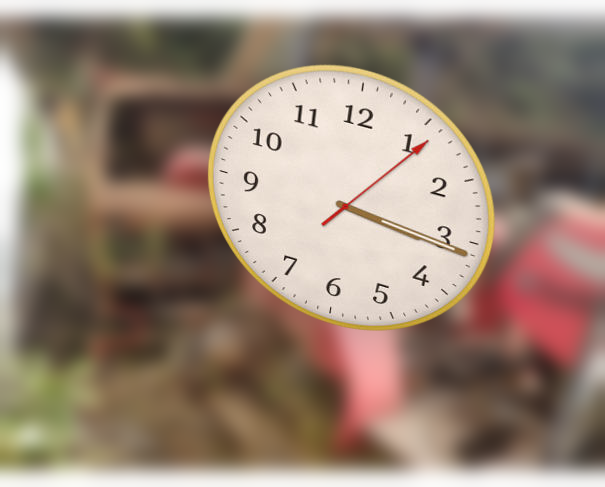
3:16:06
